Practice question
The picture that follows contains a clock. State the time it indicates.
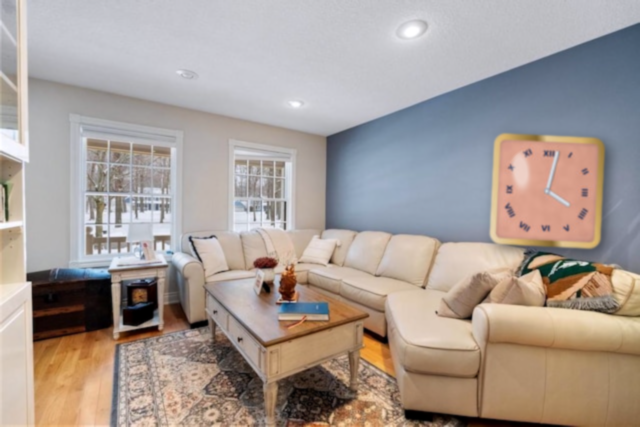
4:02
